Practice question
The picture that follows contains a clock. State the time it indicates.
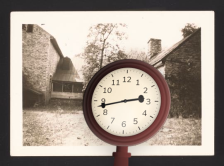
2:43
